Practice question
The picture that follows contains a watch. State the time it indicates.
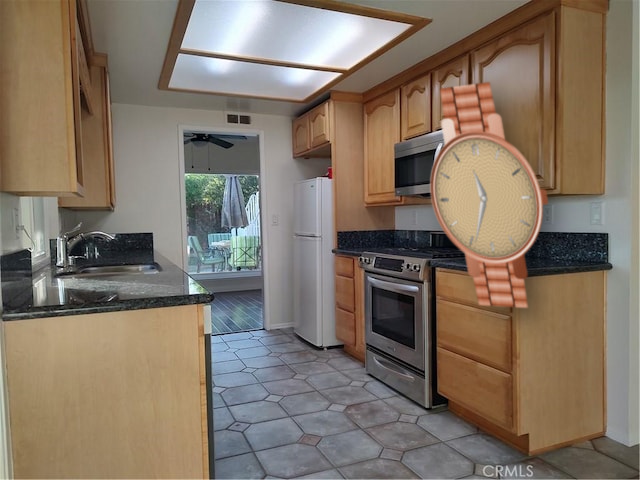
11:34
